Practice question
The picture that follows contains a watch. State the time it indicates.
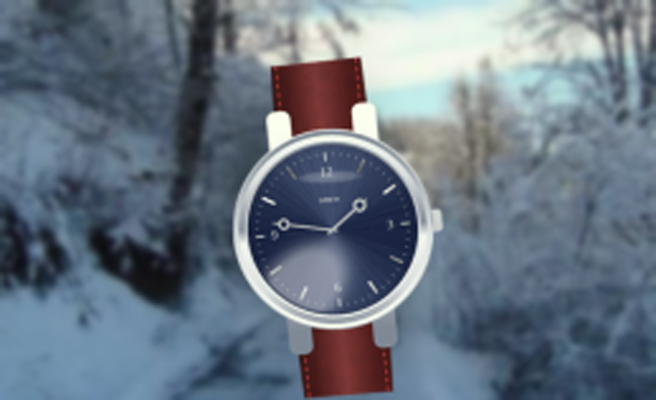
1:47
